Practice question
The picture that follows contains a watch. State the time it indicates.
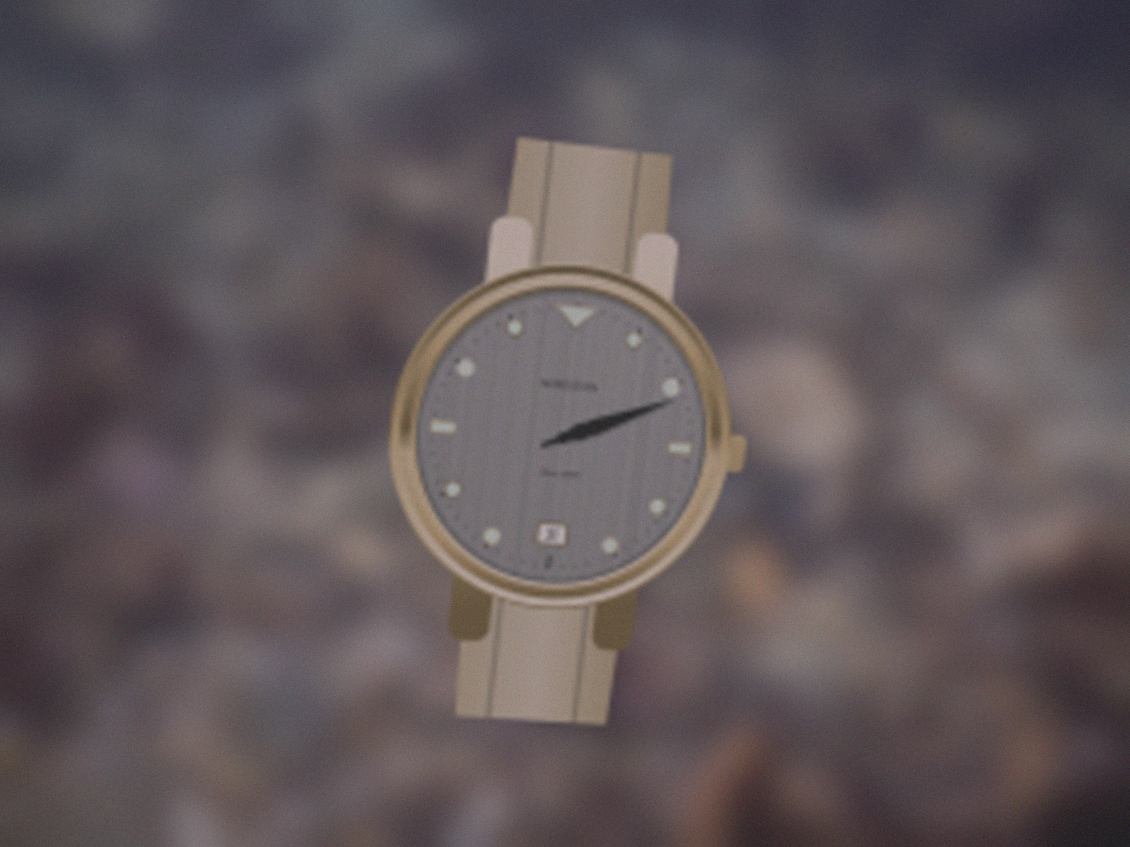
2:11
